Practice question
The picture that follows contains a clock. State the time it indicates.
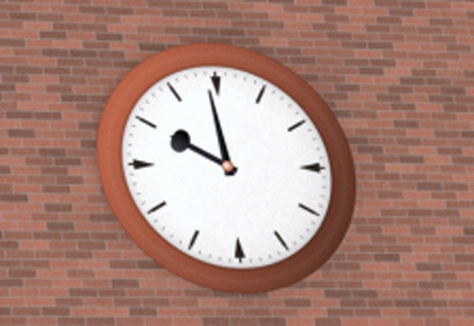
9:59
